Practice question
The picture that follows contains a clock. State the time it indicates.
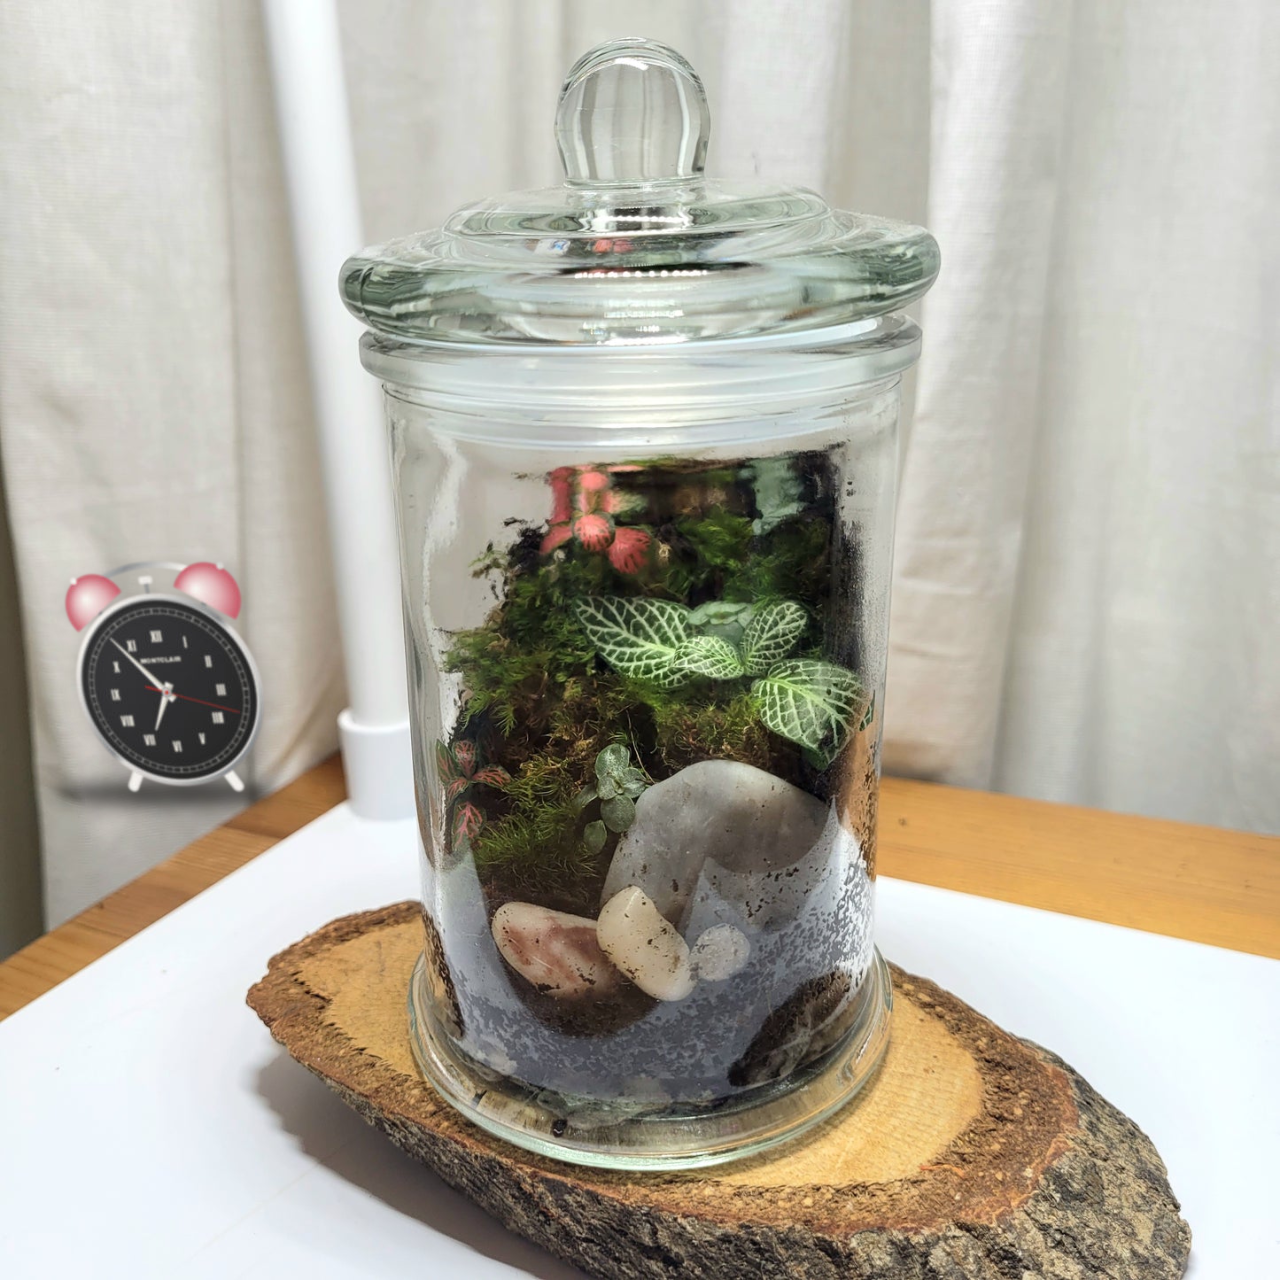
6:53:18
